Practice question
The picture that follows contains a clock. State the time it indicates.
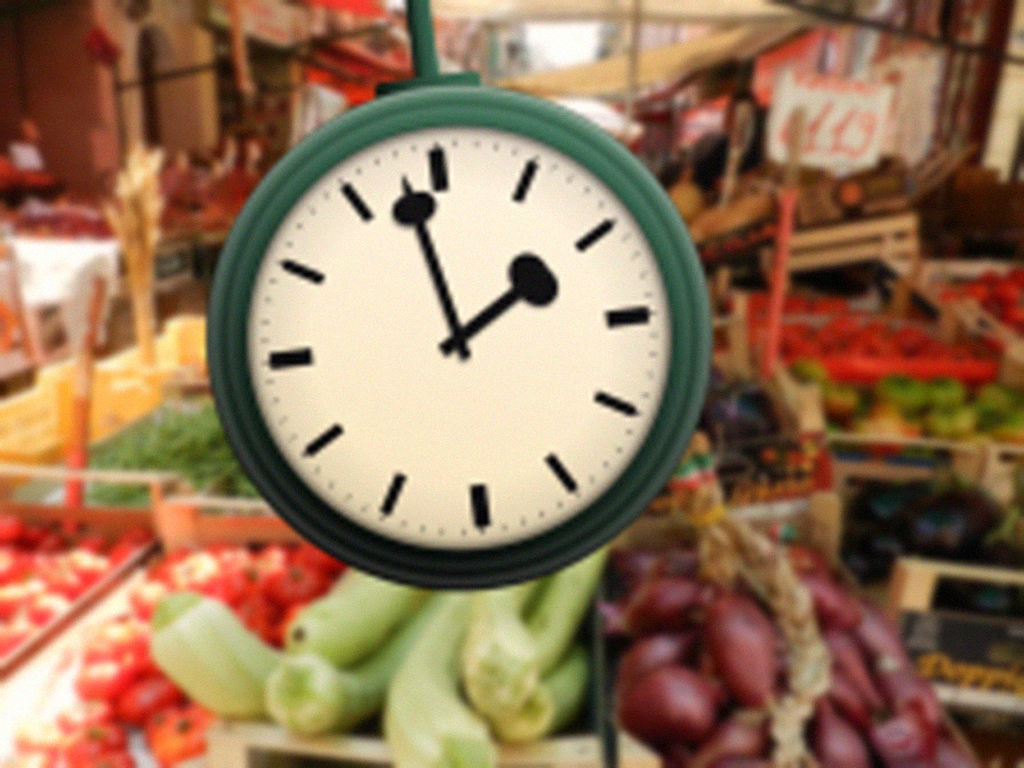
1:58
